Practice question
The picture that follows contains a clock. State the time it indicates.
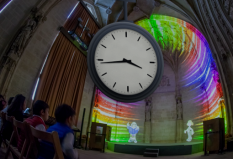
3:44
